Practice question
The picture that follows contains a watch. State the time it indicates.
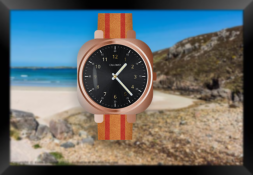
1:23
